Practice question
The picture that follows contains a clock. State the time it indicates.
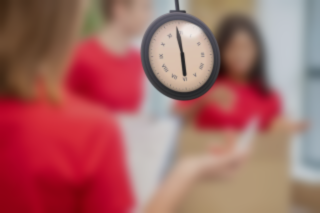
5:59
